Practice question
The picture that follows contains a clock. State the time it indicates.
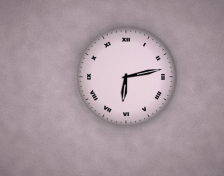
6:13
